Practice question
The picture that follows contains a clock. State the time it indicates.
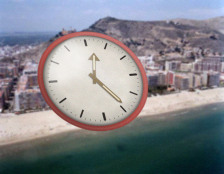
12:24
